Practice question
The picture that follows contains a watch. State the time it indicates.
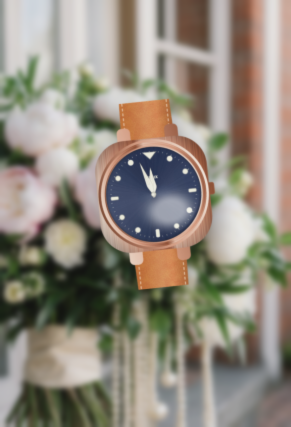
11:57
